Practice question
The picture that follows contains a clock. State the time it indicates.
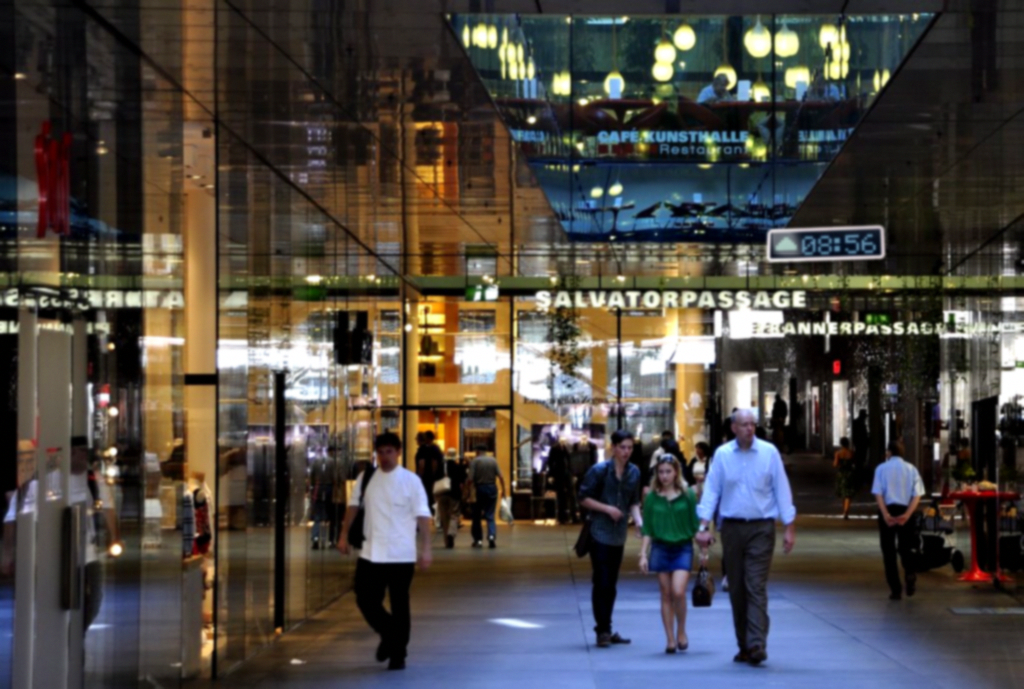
8:56
